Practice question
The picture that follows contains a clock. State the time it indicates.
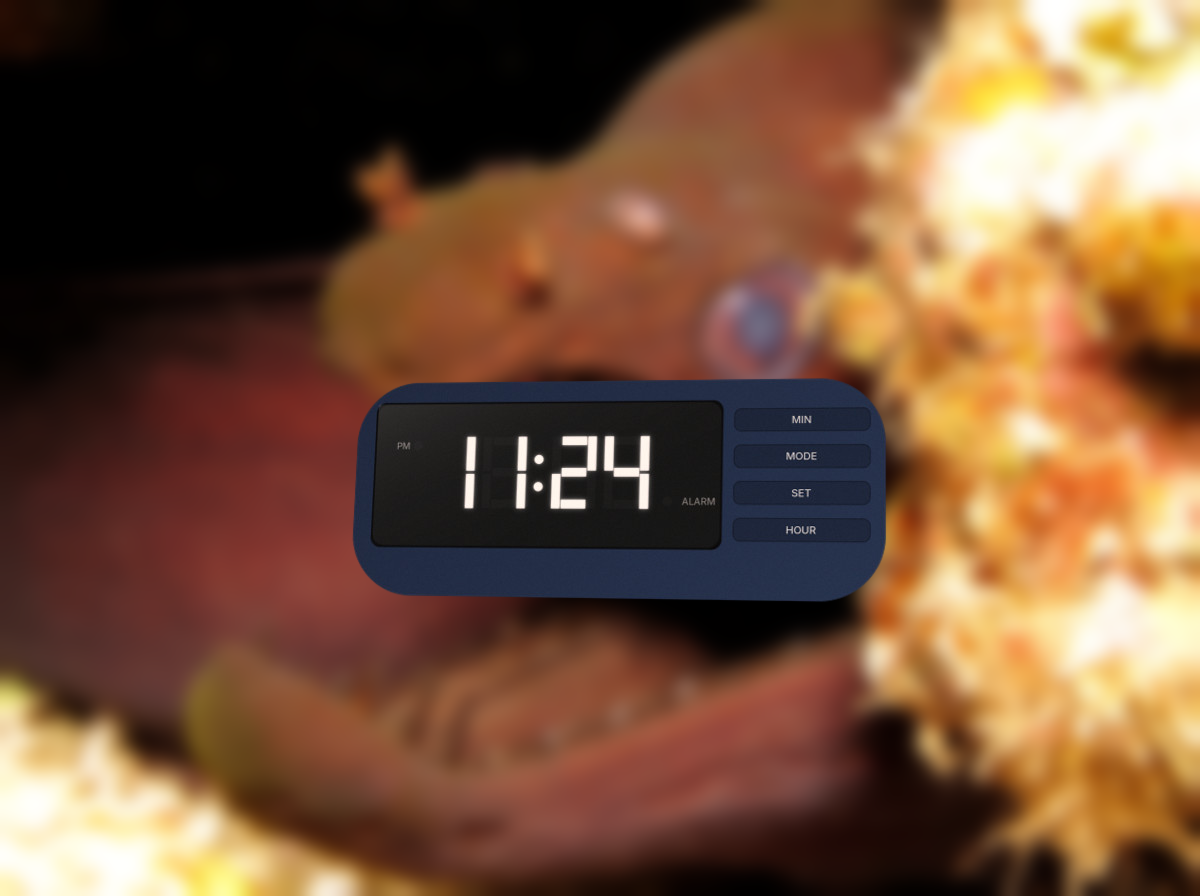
11:24
